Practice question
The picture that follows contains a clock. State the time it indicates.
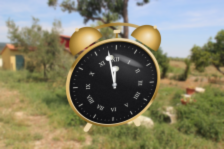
11:58
